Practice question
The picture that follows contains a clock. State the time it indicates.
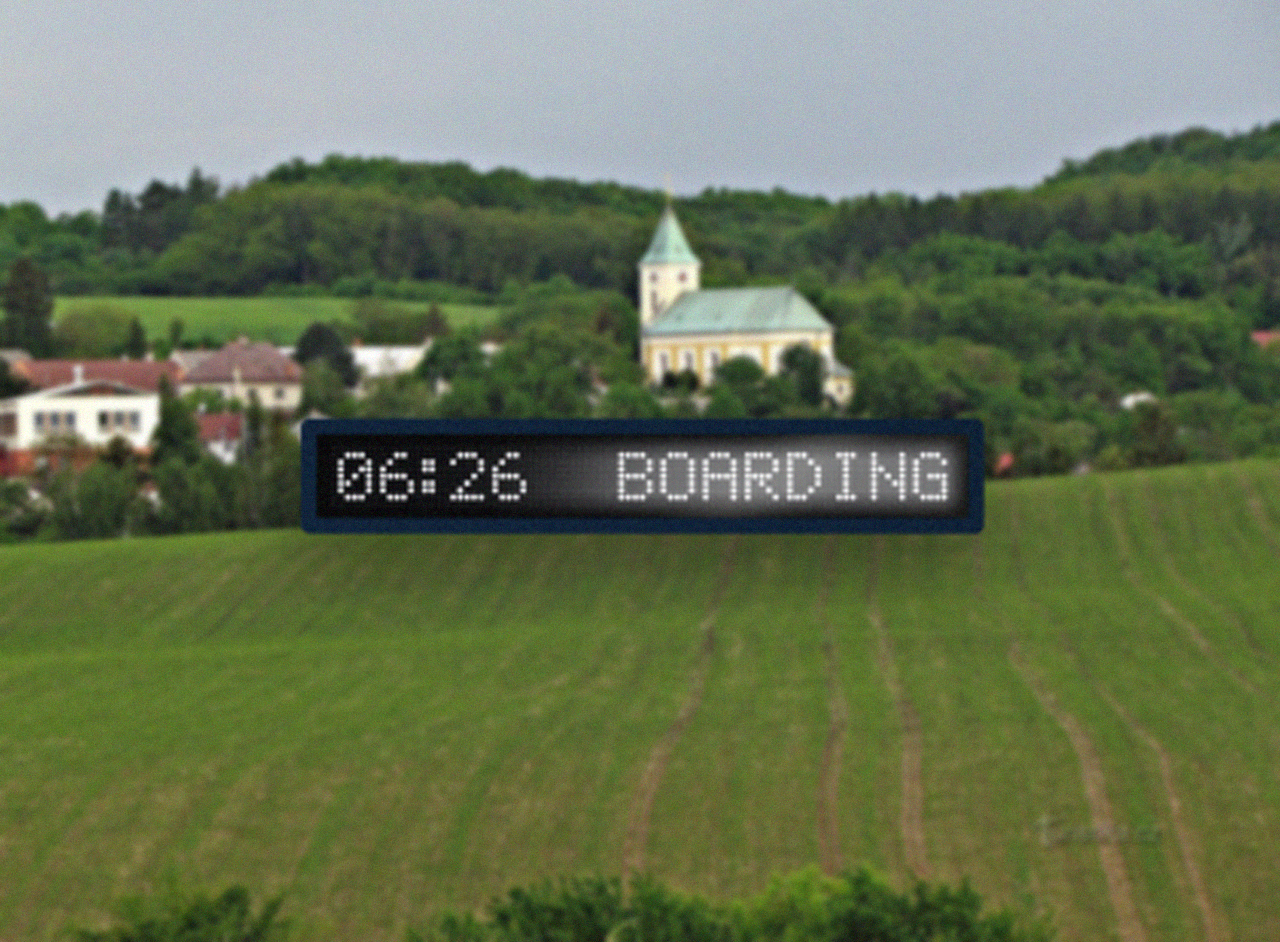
6:26
